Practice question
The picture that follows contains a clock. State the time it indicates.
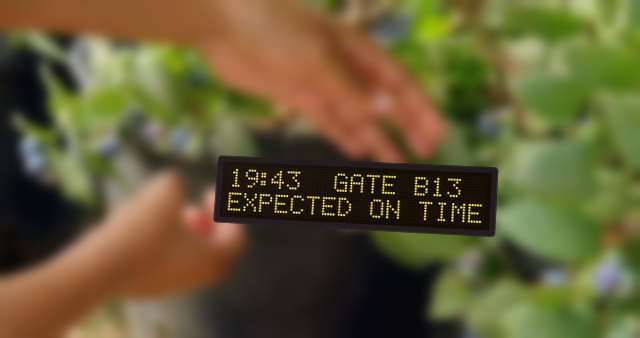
19:43
